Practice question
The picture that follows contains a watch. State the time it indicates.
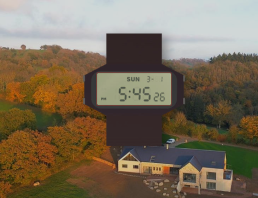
5:45:26
